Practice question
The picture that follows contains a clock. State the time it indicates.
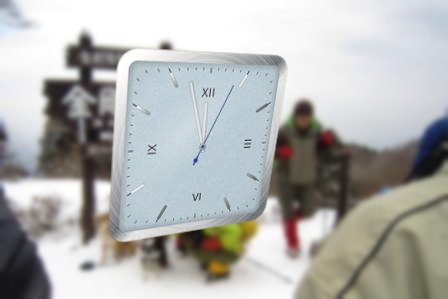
11:57:04
